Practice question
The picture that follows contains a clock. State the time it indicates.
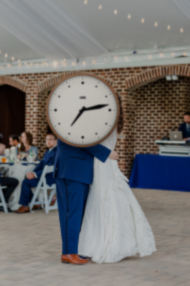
7:13
